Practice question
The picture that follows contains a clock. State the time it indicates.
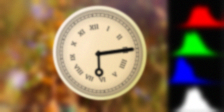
6:15
